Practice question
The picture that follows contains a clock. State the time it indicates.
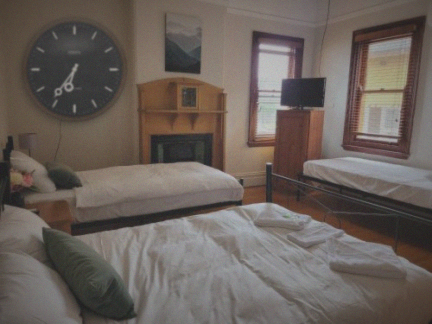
6:36
